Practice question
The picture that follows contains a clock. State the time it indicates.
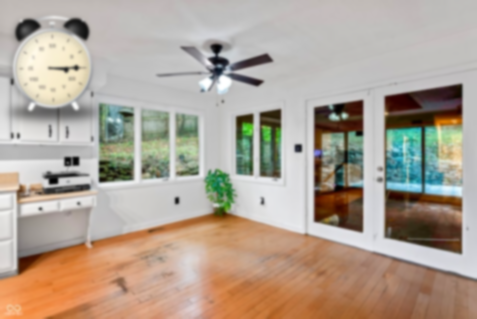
3:15
